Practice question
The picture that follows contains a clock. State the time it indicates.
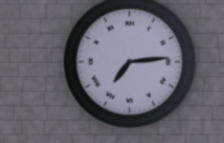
7:14
